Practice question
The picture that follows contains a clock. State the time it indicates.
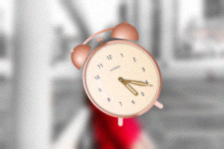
5:21
